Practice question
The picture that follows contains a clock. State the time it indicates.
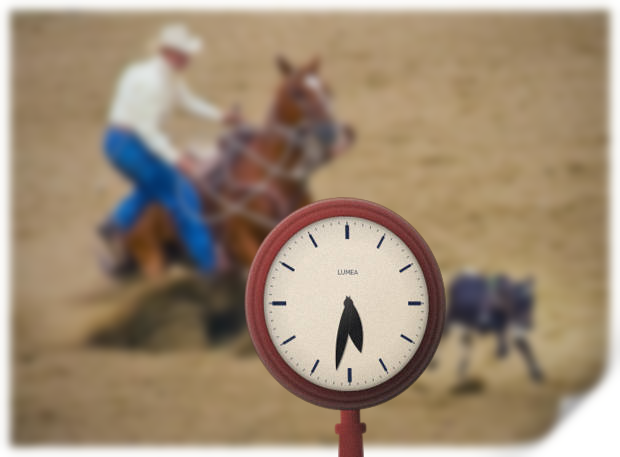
5:32
